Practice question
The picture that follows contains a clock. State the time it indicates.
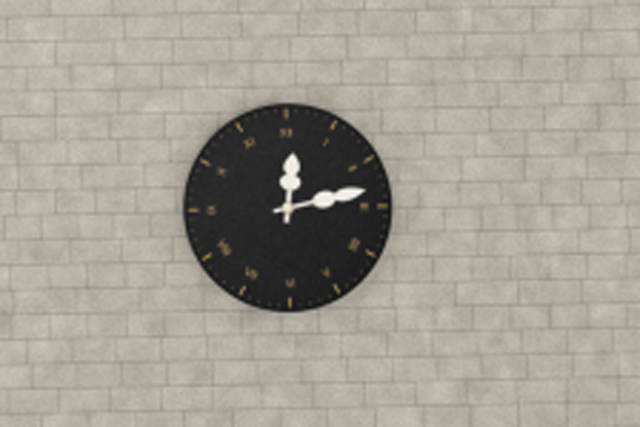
12:13
